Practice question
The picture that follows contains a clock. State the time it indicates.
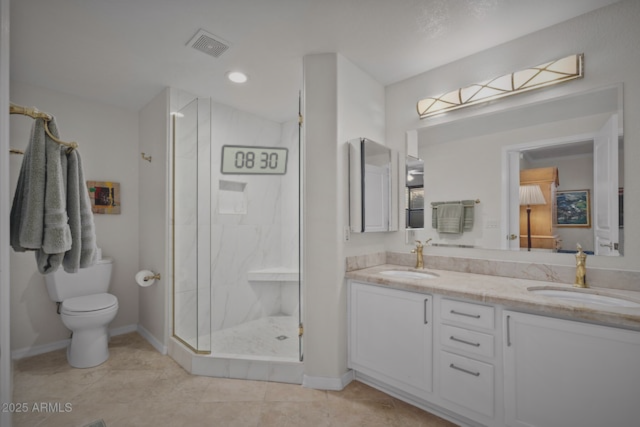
8:30
